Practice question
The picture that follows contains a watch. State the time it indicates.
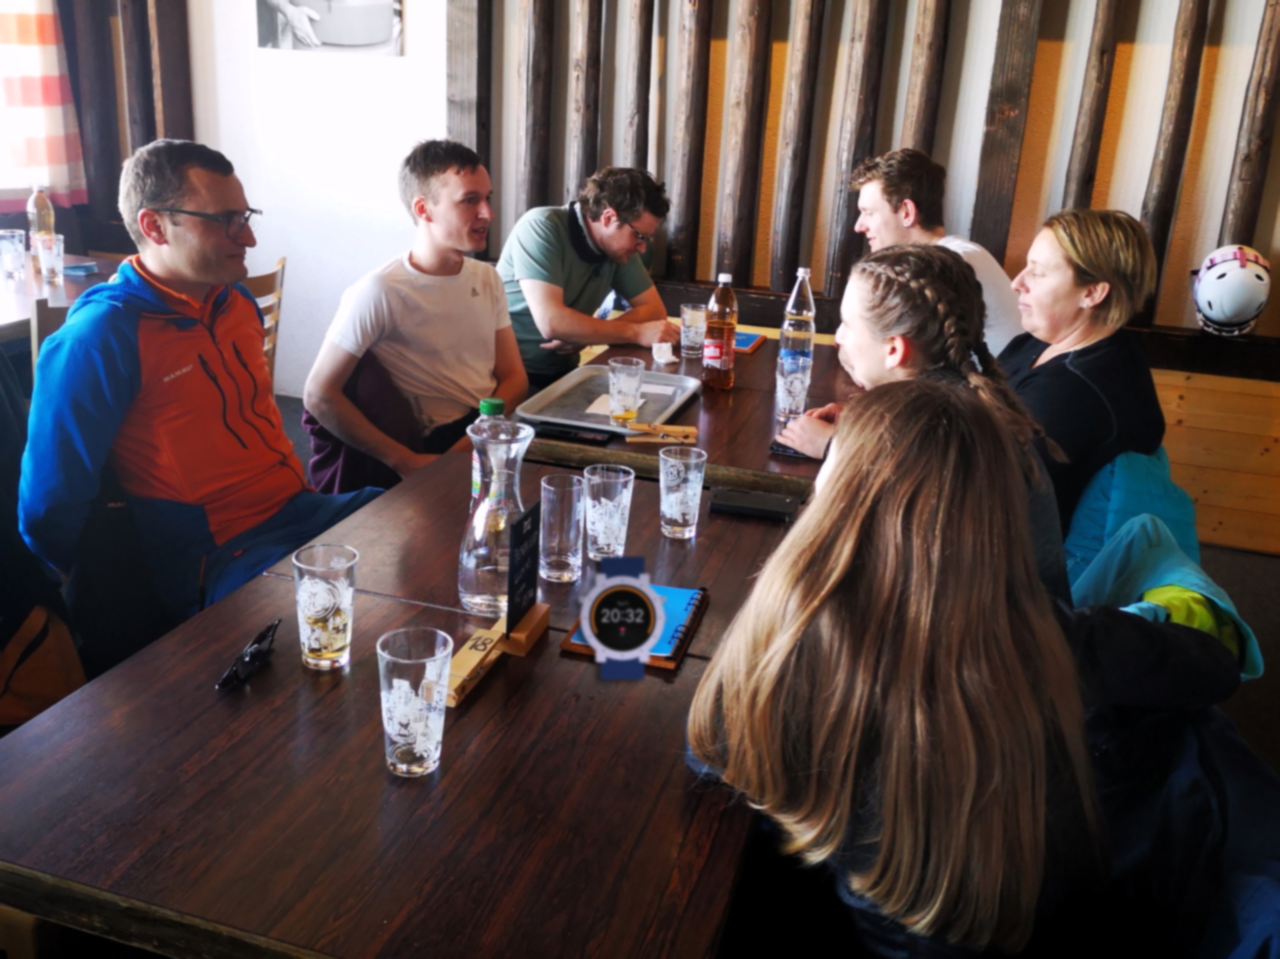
20:32
